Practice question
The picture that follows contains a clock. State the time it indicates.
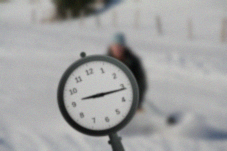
9:16
